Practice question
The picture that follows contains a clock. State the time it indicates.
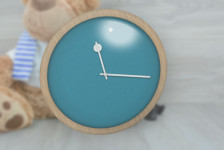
11:15
